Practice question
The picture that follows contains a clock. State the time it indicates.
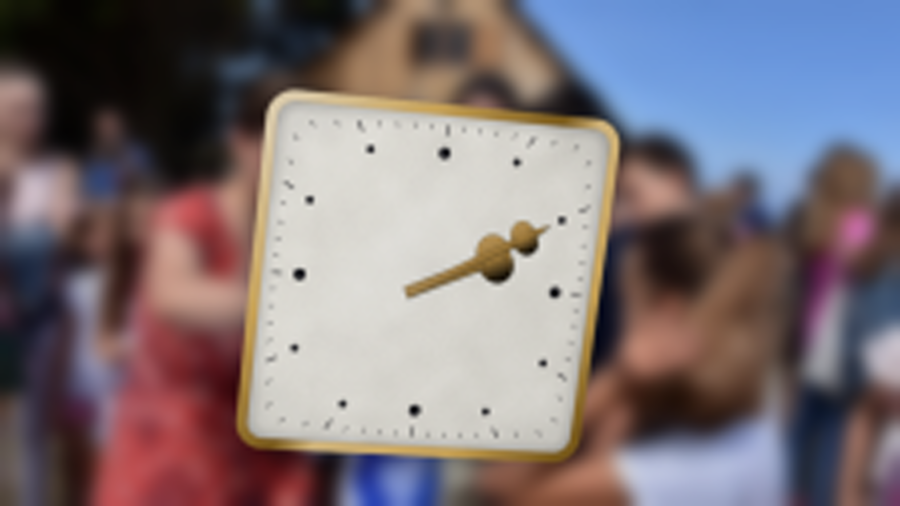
2:10
